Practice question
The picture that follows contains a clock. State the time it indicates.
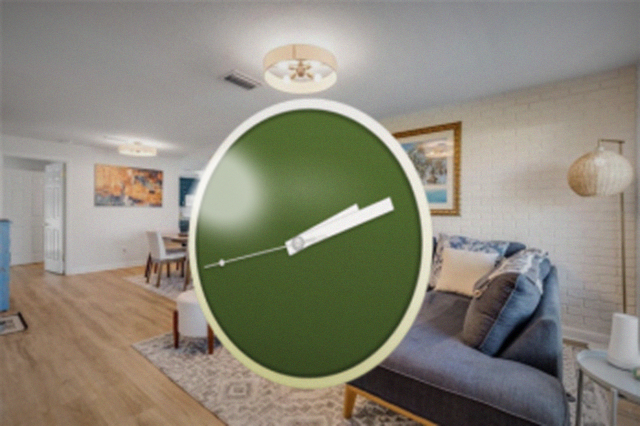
2:11:43
